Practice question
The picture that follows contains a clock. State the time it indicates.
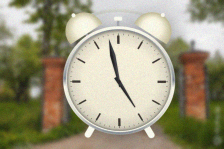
4:58
